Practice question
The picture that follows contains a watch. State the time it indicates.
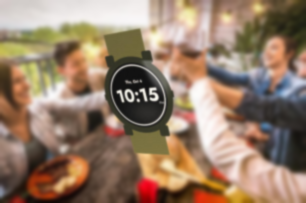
10:15
